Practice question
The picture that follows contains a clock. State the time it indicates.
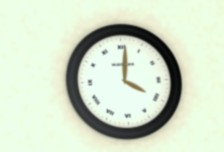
4:01
